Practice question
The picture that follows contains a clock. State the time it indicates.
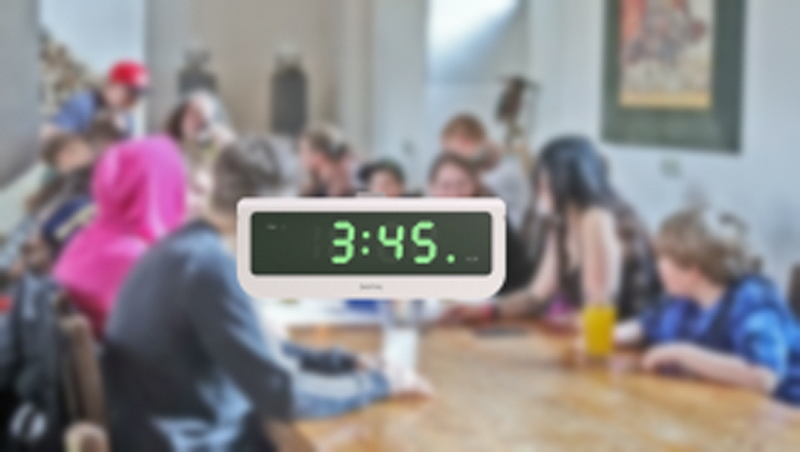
3:45
